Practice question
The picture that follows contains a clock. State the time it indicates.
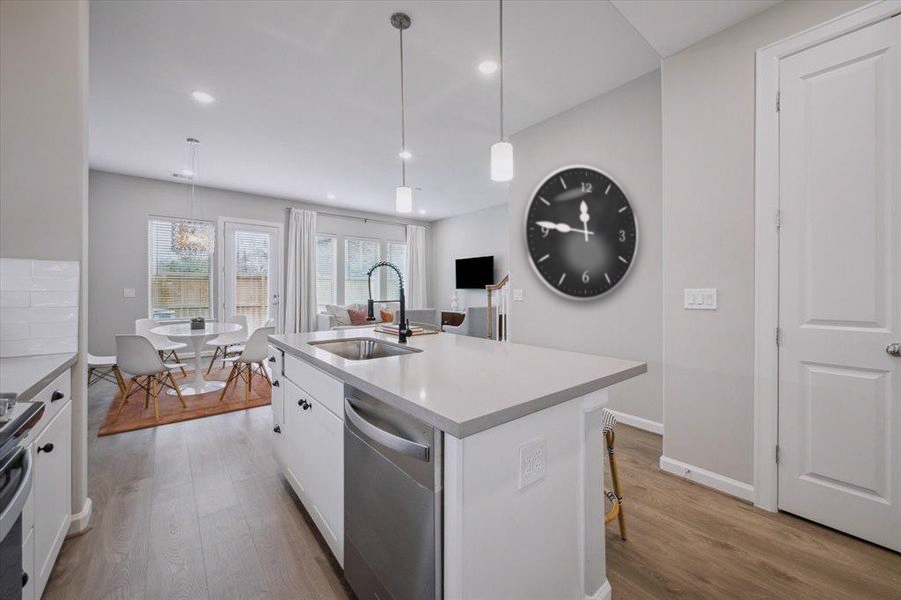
11:46
